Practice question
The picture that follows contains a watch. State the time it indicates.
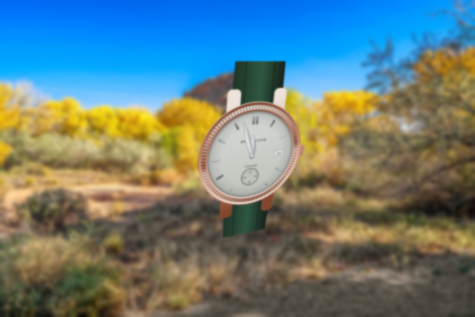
11:57
